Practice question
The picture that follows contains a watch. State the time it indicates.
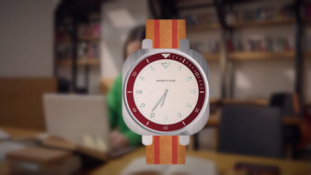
6:36
